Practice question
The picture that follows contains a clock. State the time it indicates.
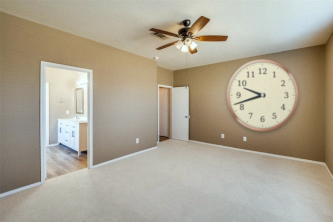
9:42
